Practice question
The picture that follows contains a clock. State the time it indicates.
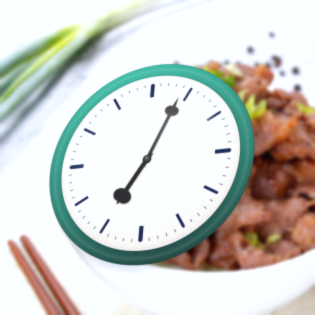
7:04
